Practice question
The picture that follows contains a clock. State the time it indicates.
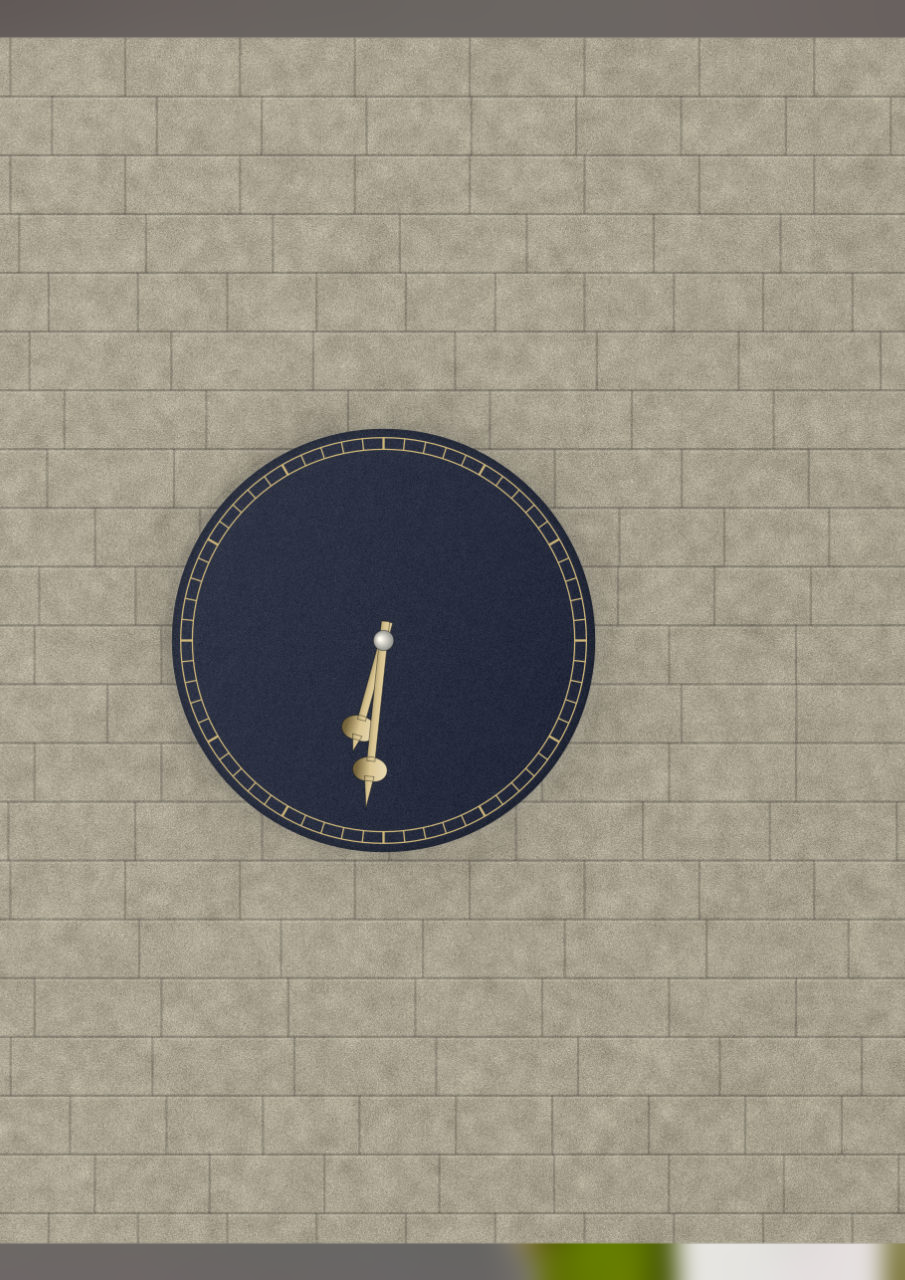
6:31
